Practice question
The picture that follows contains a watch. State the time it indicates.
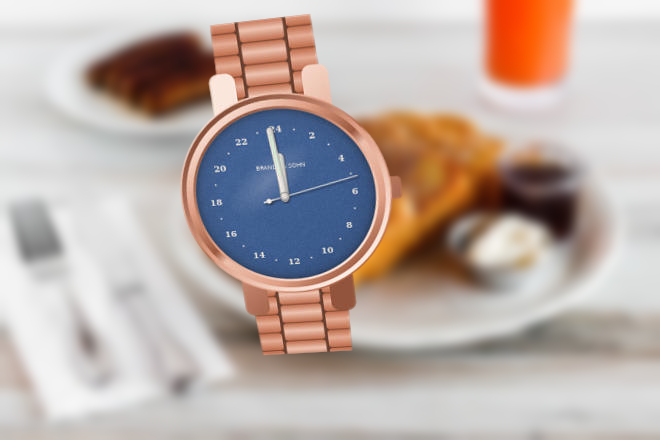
23:59:13
